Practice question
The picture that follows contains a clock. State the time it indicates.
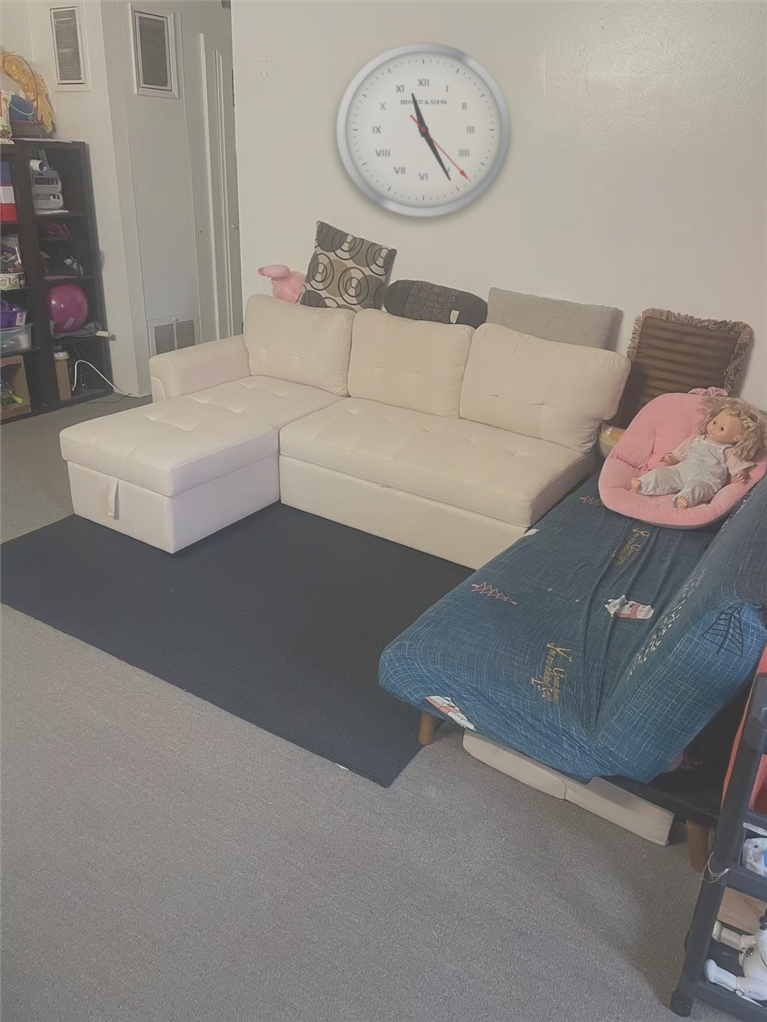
11:25:23
